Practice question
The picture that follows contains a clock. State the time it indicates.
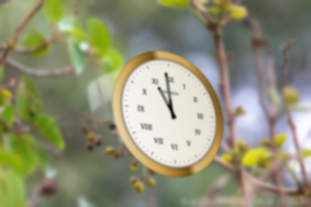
10:59
